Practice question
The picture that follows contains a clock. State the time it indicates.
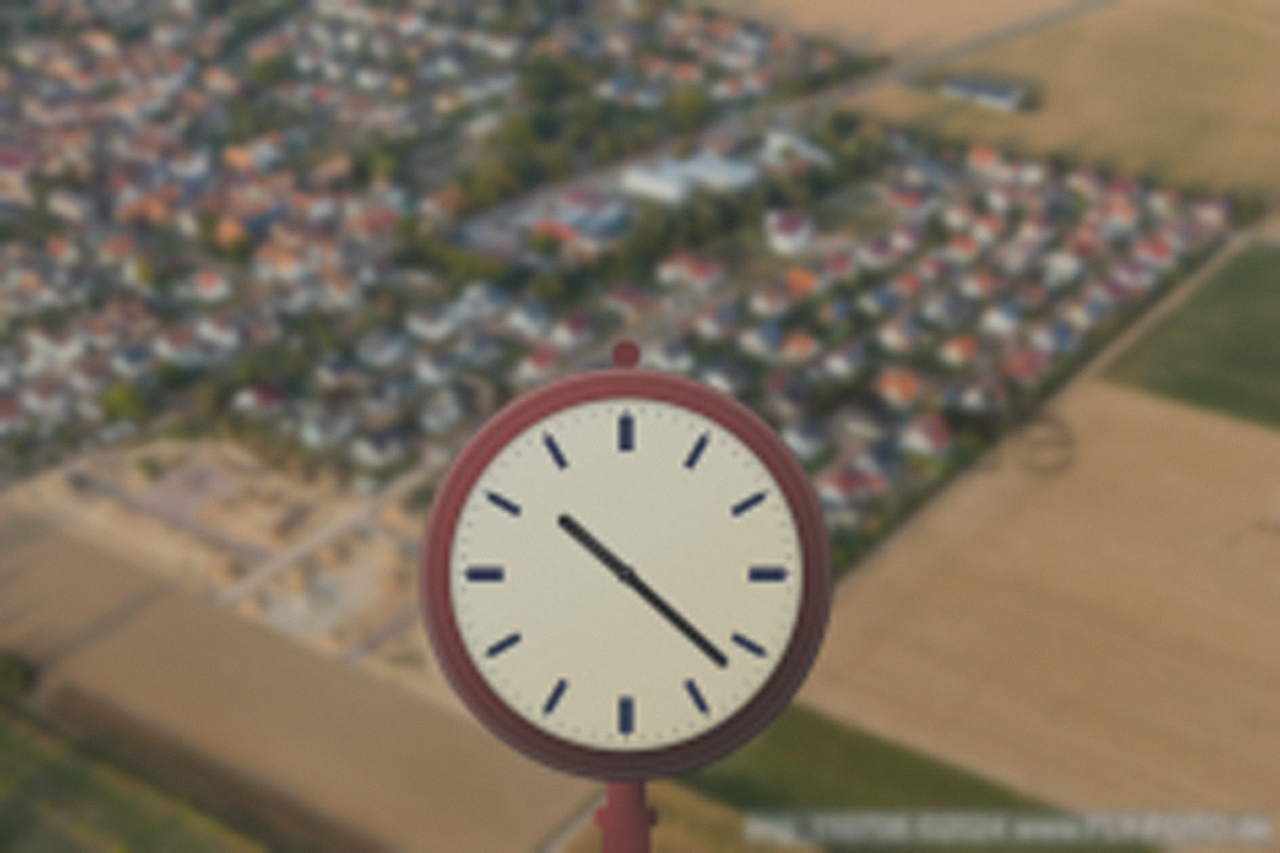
10:22
